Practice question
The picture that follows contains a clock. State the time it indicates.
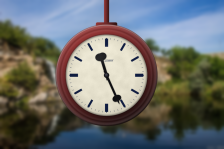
11:26
